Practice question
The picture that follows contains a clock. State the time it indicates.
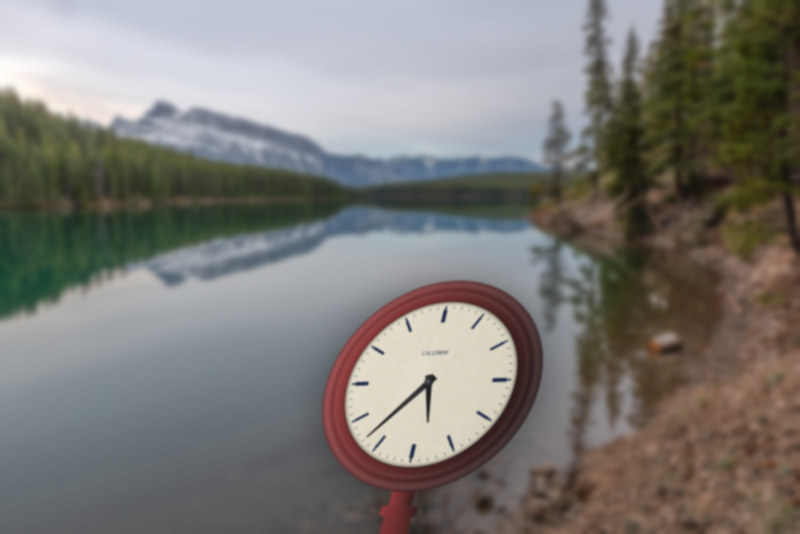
5:37
